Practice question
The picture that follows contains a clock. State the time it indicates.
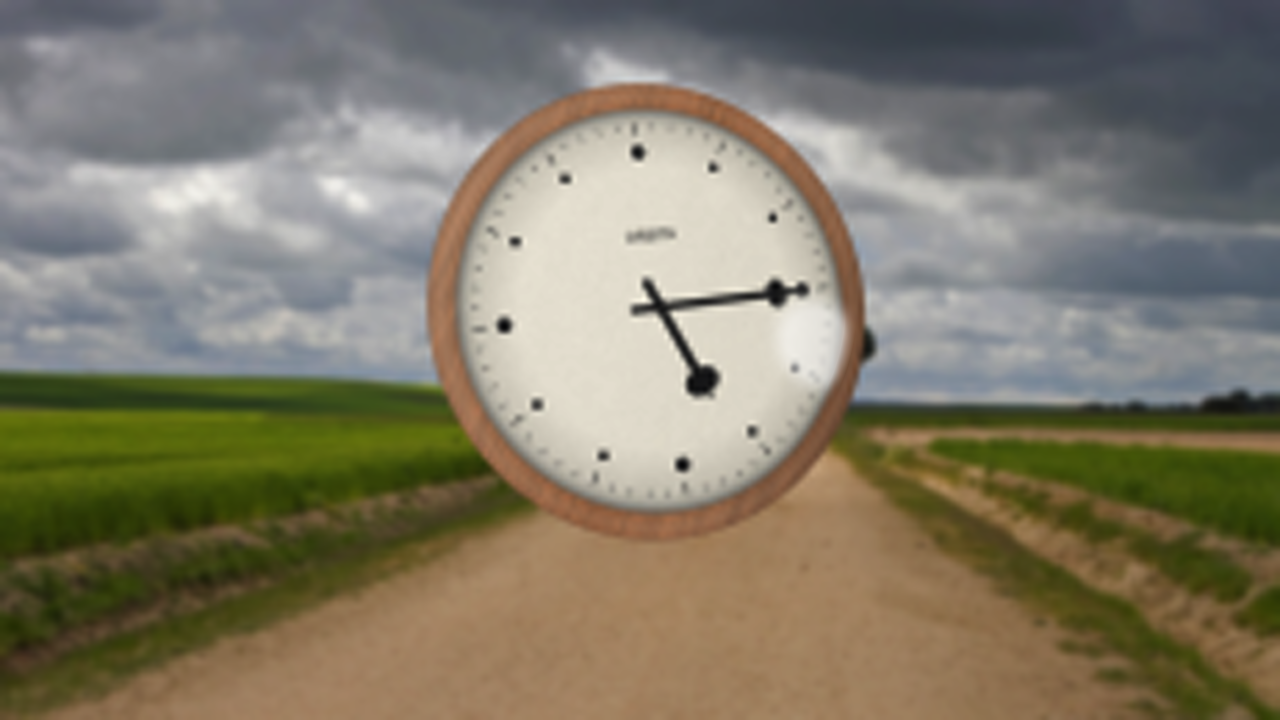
5:15
